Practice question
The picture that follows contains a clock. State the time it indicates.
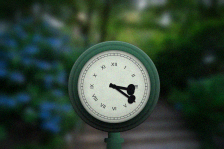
3:21
